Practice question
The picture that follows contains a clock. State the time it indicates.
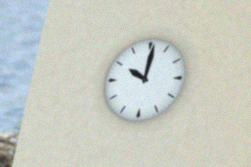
10:01
